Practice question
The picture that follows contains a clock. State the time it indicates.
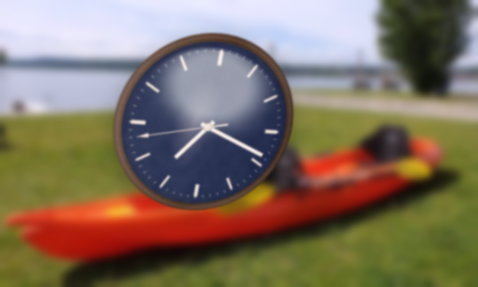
7:18:43
